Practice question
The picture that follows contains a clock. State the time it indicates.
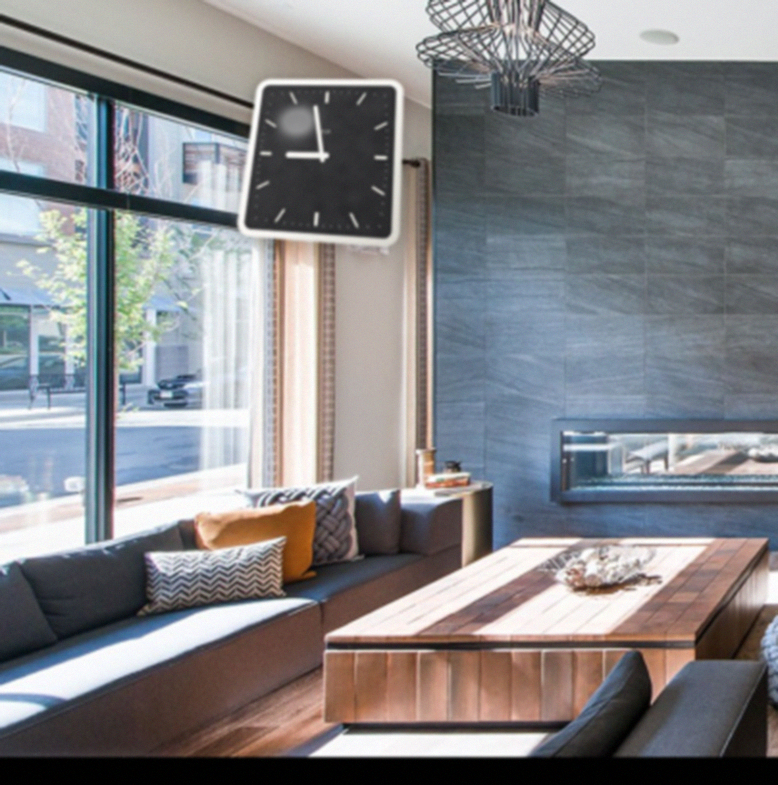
8:58
